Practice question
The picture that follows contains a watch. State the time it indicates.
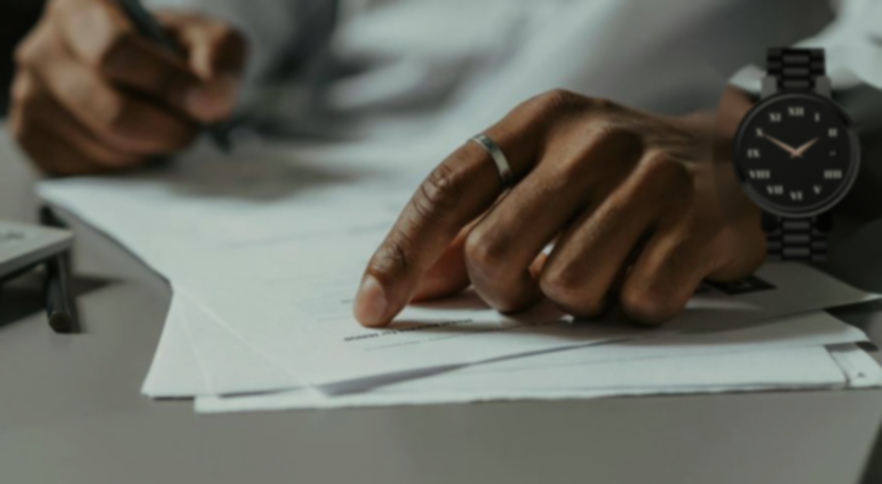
1:50
